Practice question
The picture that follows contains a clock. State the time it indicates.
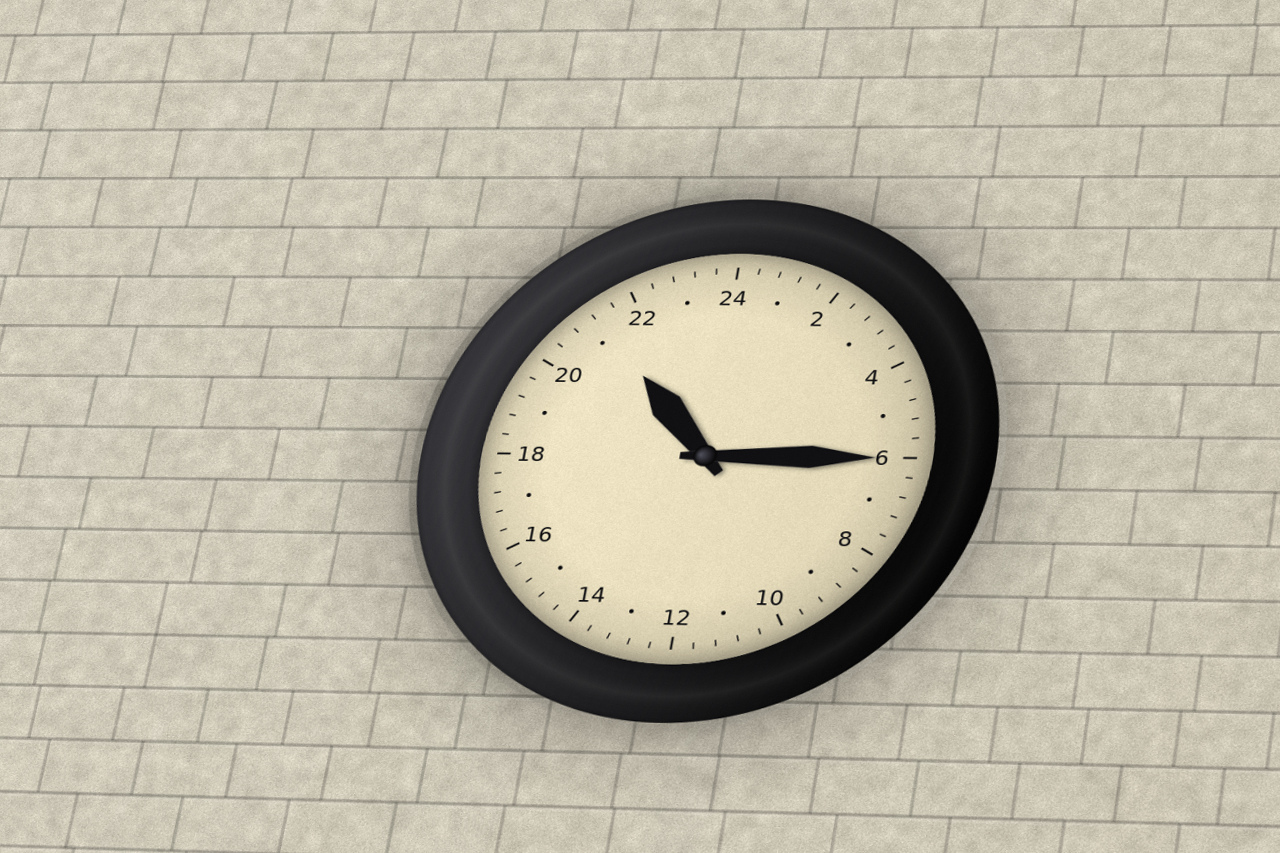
21:15
